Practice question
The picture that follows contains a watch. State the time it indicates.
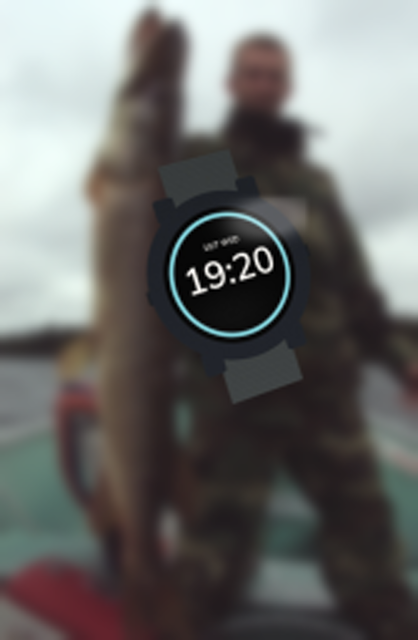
19:20
